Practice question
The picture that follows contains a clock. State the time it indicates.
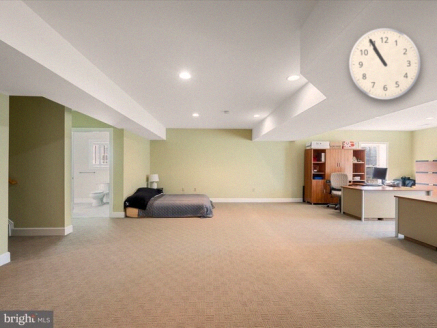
10:55
